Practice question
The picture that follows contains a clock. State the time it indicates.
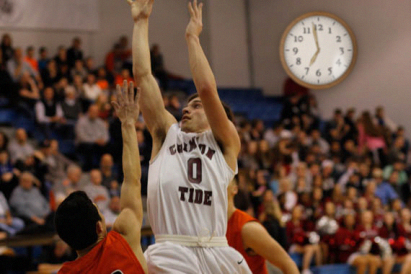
6:58
